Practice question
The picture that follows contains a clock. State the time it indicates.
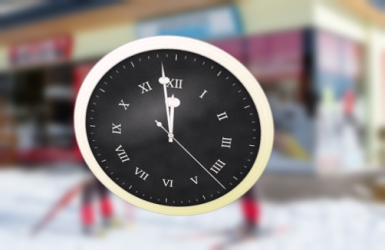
11:58:22
